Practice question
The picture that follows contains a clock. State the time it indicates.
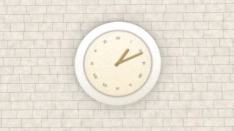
1:11
